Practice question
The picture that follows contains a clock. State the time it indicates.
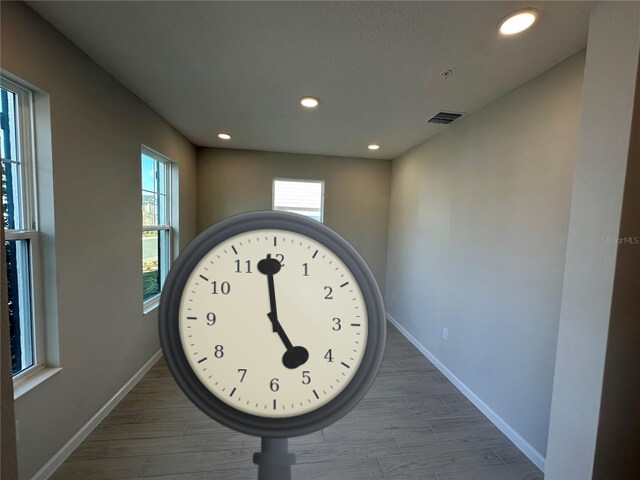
4:59
